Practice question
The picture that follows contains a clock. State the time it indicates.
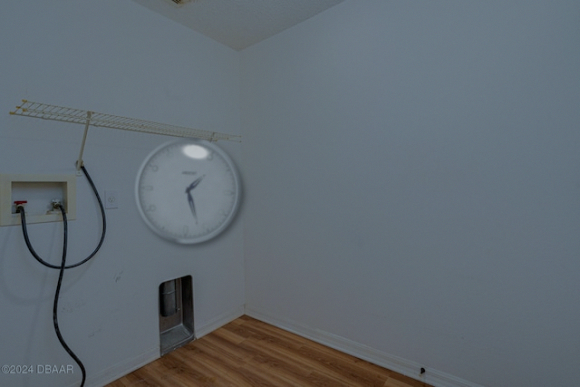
1:27
